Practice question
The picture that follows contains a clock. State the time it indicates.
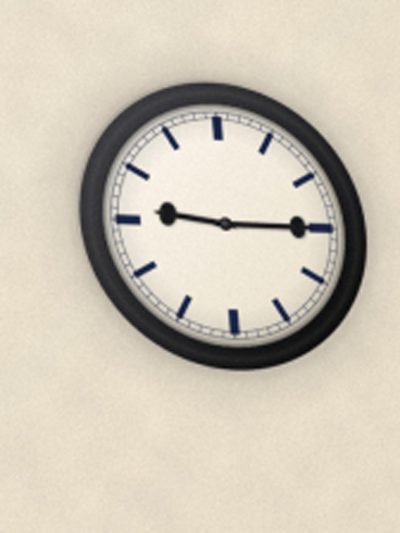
9:15
